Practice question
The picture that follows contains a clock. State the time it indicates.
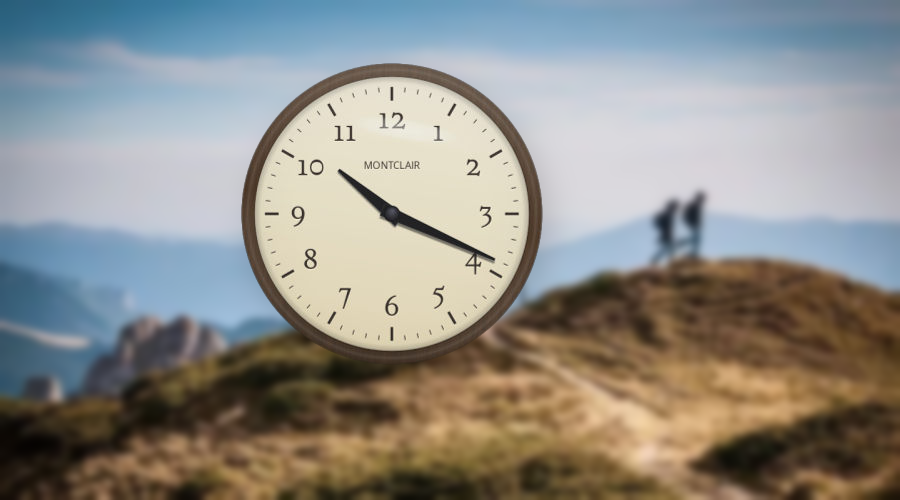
10:19
